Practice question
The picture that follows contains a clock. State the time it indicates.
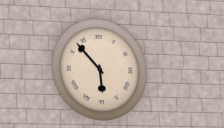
5:53
